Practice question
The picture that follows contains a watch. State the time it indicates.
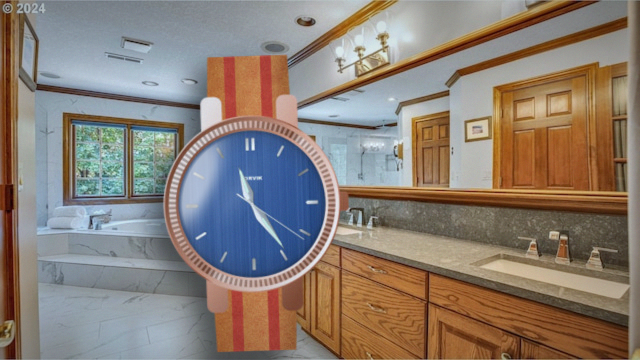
11:24:21
